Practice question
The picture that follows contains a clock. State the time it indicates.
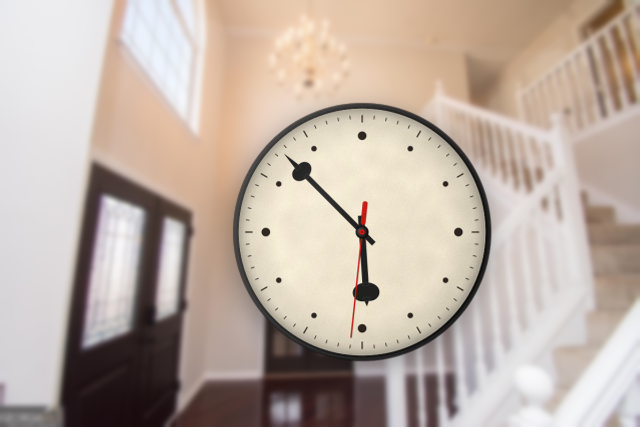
5:52:31
